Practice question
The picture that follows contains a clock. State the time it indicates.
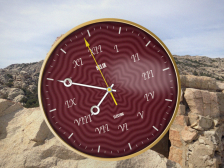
7:49:59
